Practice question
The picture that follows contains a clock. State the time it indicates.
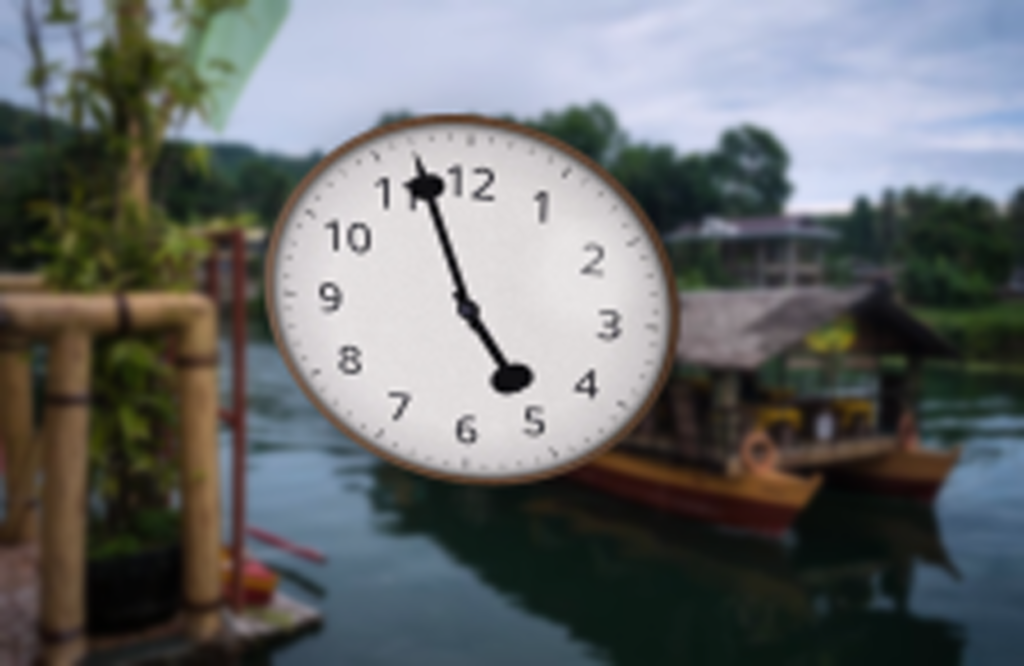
4:57
